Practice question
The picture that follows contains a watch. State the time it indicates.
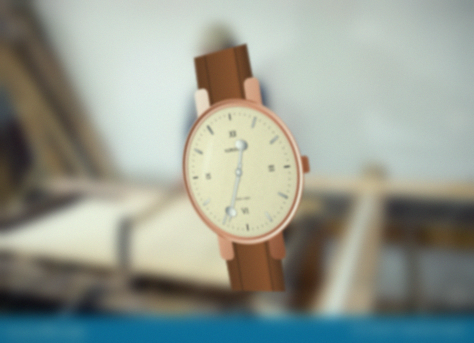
12:34
